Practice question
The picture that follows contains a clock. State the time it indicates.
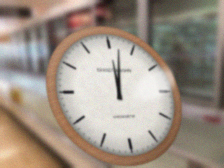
12:02
